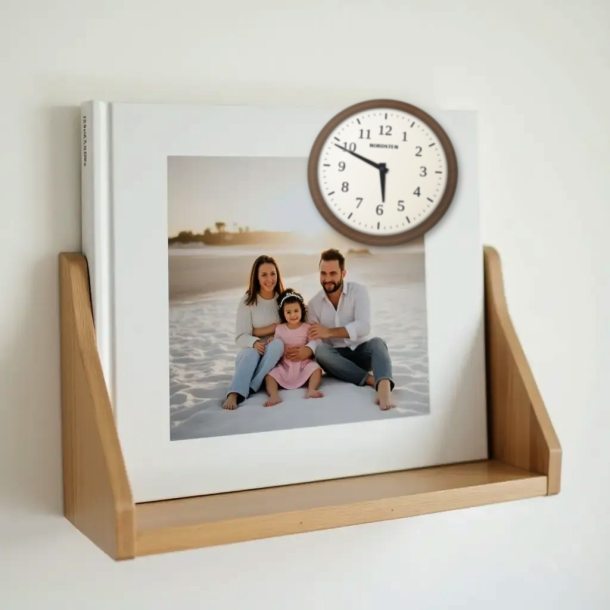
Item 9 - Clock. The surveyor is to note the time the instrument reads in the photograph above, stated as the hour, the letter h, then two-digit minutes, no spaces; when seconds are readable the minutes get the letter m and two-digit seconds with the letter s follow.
5h49
